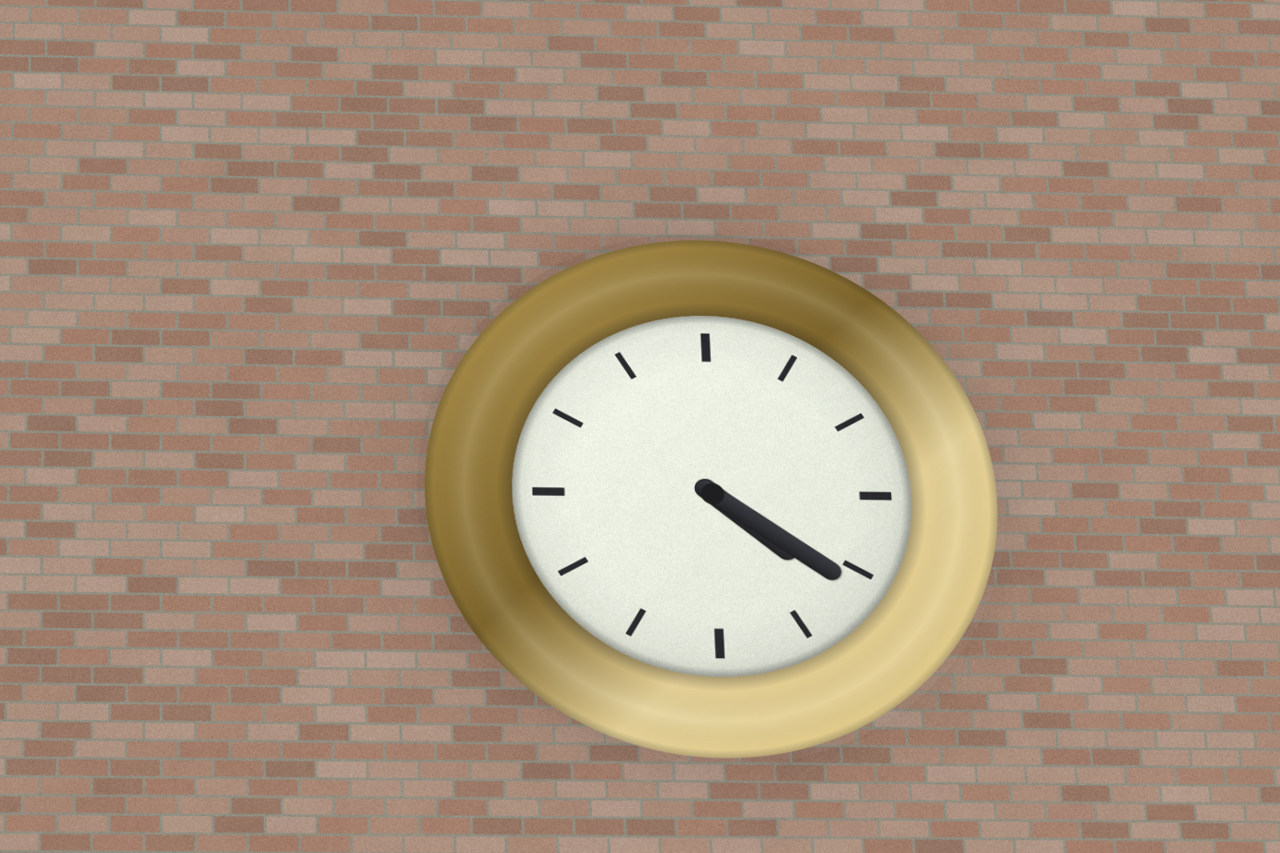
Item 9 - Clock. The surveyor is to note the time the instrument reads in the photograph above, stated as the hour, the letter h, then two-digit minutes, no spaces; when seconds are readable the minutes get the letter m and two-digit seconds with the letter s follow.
4h21
